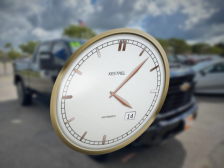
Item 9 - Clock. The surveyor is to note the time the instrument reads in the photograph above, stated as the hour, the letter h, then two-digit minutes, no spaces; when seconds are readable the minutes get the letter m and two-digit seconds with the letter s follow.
4h07
